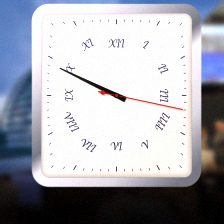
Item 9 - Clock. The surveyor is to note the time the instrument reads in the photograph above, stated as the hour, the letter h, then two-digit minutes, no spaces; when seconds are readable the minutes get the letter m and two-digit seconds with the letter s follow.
9h49m17s
